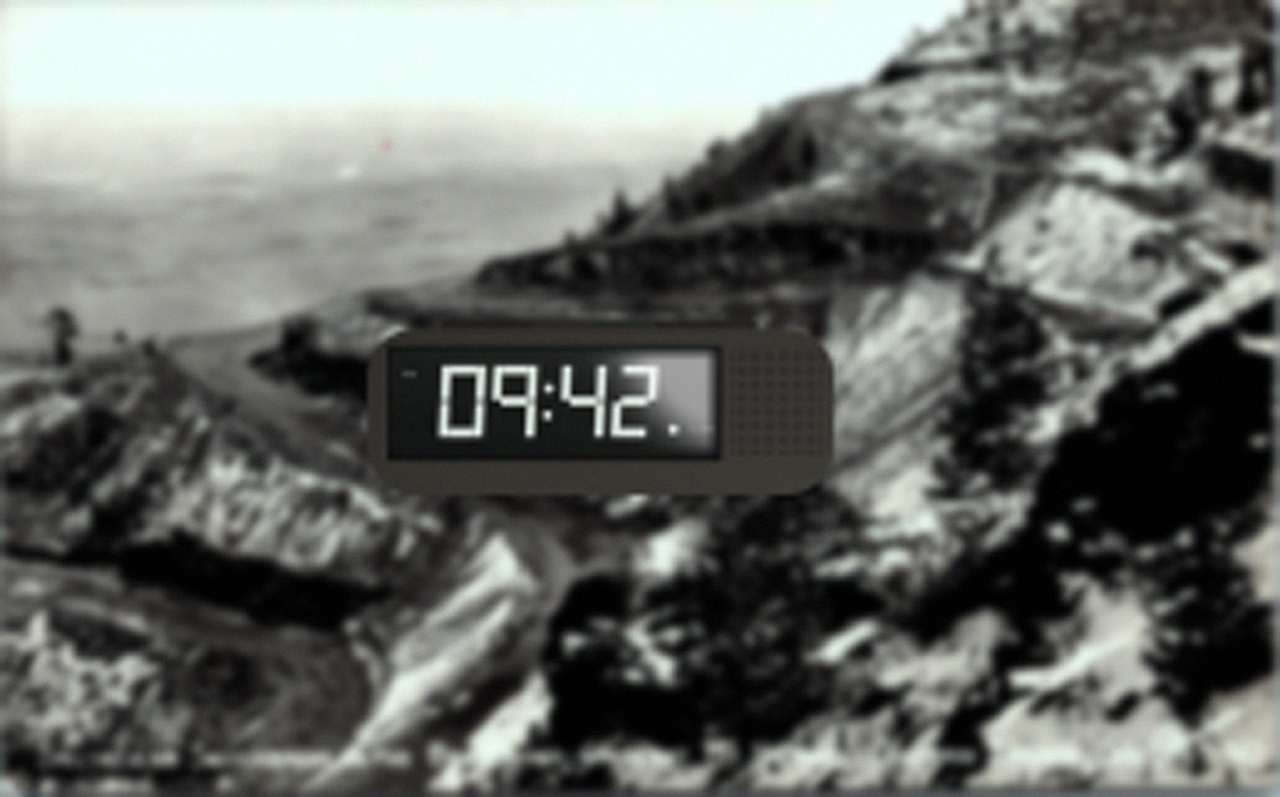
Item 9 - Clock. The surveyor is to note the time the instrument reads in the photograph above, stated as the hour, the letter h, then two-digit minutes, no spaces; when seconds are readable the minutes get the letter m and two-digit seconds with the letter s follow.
9h42
